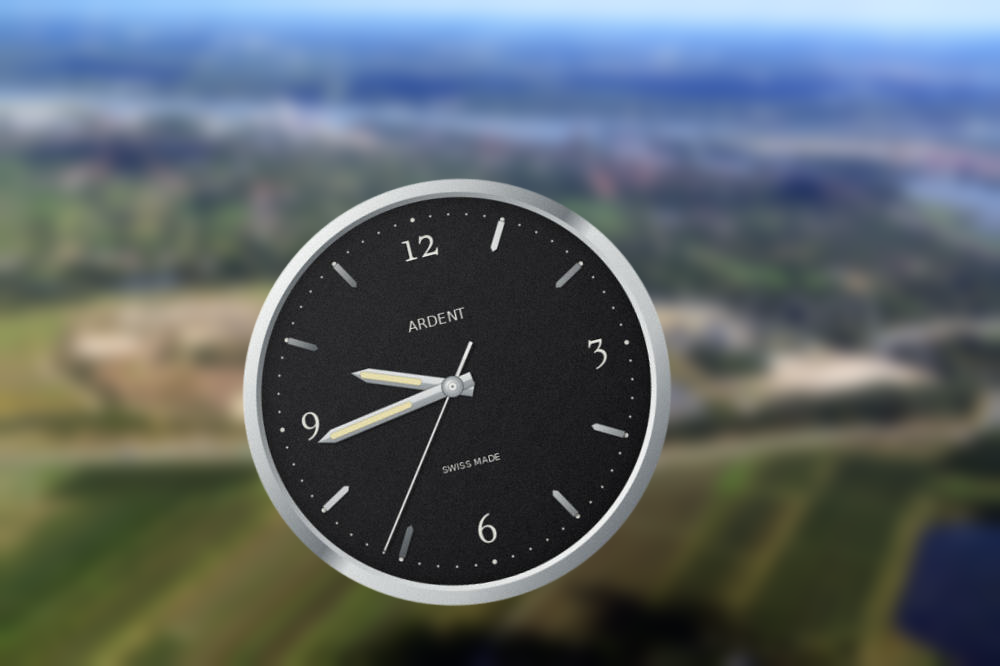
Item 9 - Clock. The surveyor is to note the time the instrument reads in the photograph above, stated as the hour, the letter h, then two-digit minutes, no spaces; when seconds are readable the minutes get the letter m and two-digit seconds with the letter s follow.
9h43m36s
